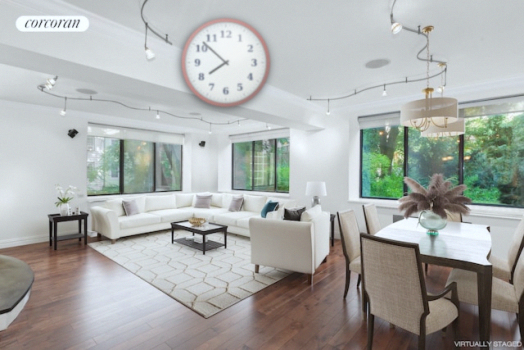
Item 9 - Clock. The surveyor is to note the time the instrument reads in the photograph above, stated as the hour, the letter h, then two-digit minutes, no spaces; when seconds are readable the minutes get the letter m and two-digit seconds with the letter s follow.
7h52
